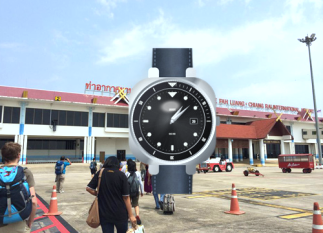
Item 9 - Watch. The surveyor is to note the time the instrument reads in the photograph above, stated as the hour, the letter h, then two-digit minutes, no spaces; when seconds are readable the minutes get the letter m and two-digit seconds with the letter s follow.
1h08
